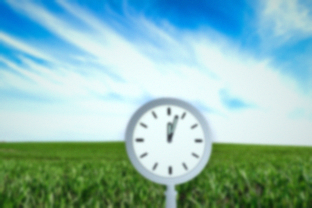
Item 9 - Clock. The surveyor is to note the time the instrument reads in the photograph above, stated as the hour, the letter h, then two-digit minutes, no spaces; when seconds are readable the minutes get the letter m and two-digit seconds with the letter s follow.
12h03
